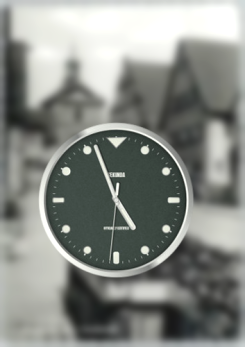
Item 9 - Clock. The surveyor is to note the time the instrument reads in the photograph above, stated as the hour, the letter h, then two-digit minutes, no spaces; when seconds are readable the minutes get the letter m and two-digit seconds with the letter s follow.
4h56m31s
